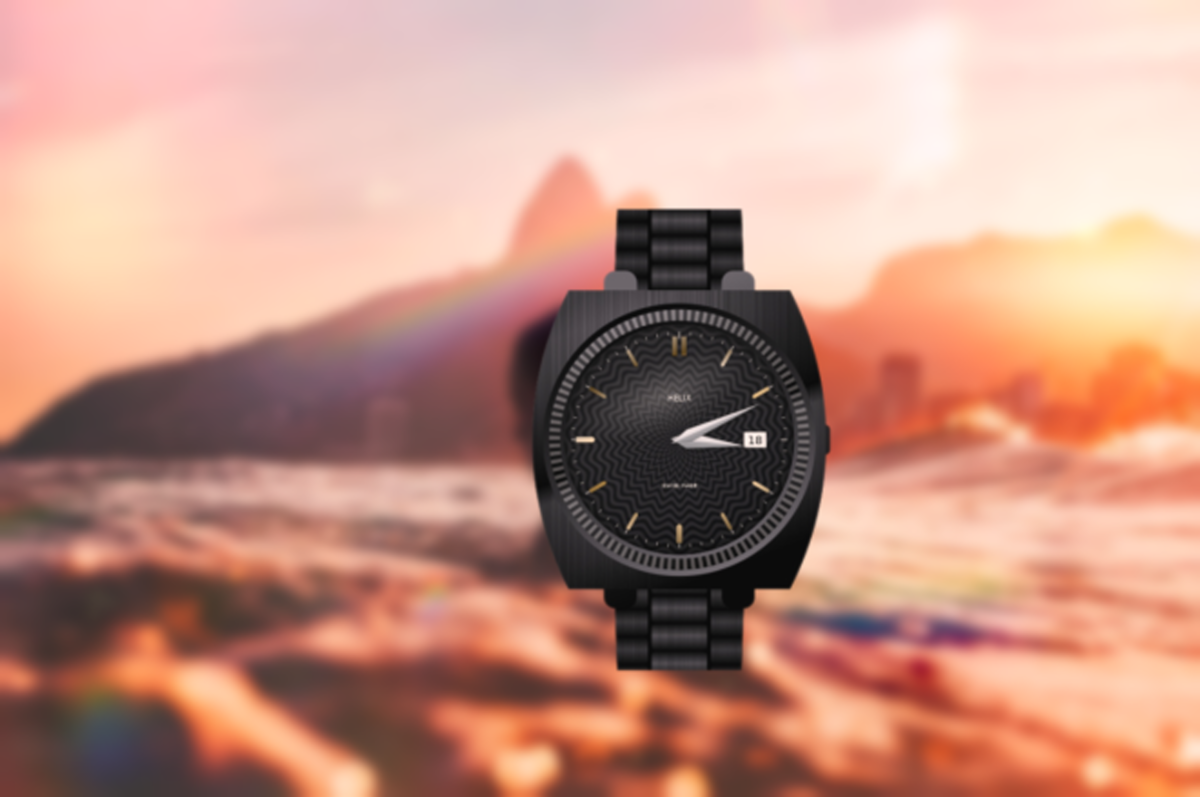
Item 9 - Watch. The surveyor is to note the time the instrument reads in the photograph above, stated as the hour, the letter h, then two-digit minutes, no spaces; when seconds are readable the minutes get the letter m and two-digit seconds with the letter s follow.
3h11
